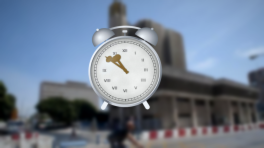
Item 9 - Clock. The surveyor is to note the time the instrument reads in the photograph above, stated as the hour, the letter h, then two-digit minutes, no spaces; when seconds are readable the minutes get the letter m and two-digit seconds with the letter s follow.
10h51
